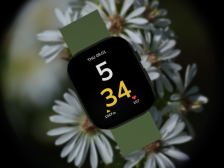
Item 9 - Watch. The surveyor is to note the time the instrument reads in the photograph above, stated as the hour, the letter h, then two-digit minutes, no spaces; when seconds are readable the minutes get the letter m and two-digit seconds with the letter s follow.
5h34
